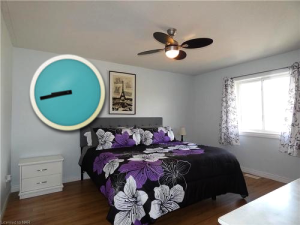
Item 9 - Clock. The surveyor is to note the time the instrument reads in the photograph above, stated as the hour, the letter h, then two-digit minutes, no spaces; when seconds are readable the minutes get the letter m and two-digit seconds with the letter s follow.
8h43
